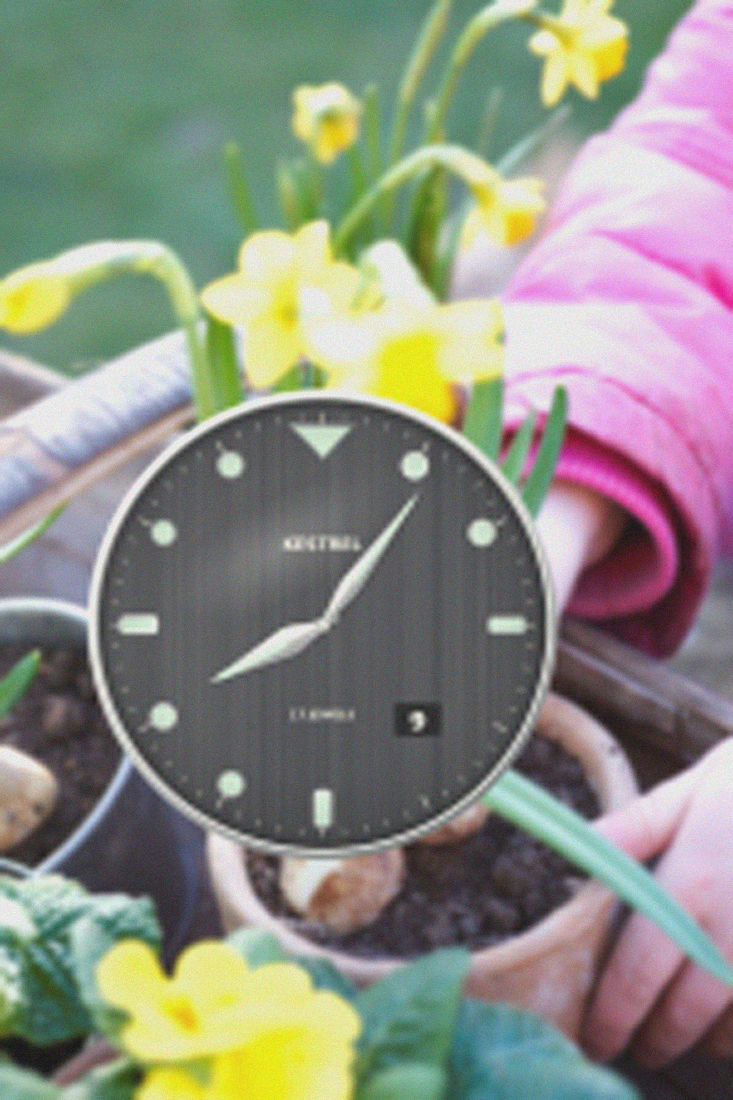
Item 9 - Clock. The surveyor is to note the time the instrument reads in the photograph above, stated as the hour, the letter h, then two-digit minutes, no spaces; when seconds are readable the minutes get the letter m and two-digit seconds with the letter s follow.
8h06
